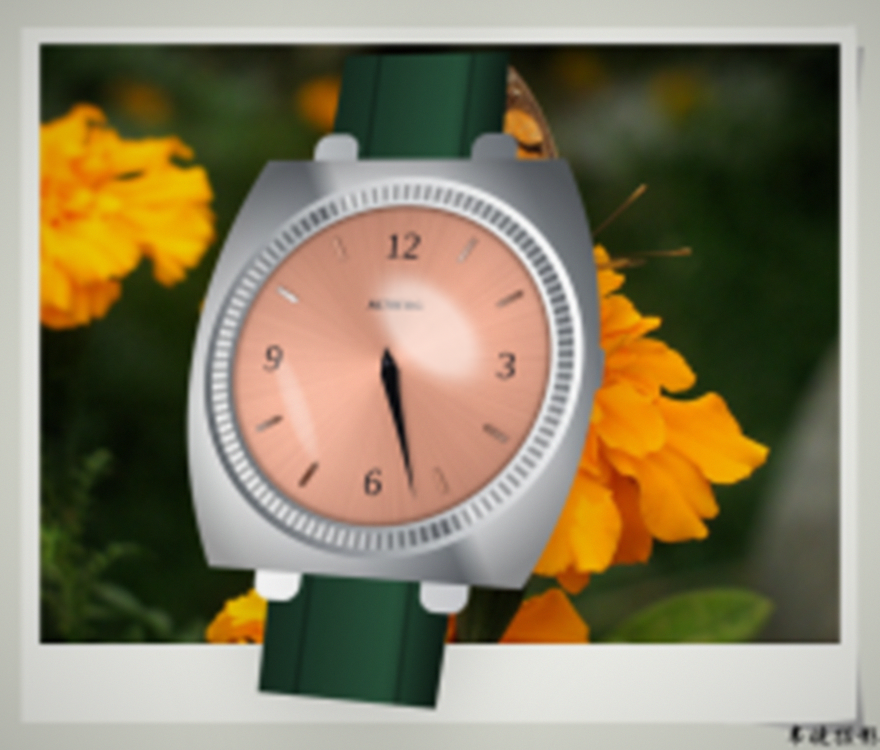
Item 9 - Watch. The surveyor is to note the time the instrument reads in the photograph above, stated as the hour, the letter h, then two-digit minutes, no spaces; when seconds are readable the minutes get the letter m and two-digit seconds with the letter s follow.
5h27
